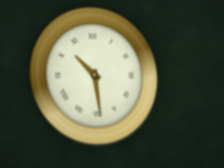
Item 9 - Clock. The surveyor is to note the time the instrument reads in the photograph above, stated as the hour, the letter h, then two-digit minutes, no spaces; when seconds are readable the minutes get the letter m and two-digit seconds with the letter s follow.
10h29
